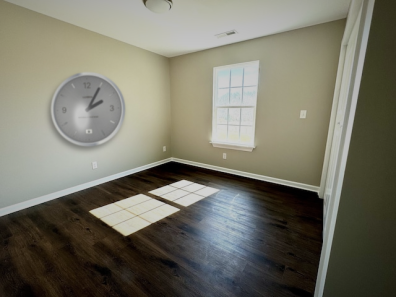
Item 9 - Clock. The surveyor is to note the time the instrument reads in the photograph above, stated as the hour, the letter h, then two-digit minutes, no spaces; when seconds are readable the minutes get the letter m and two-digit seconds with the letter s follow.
2h05
